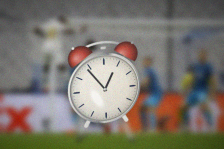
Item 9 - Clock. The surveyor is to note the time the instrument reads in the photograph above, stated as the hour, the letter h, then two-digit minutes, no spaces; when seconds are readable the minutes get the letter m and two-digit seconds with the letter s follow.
12h54
